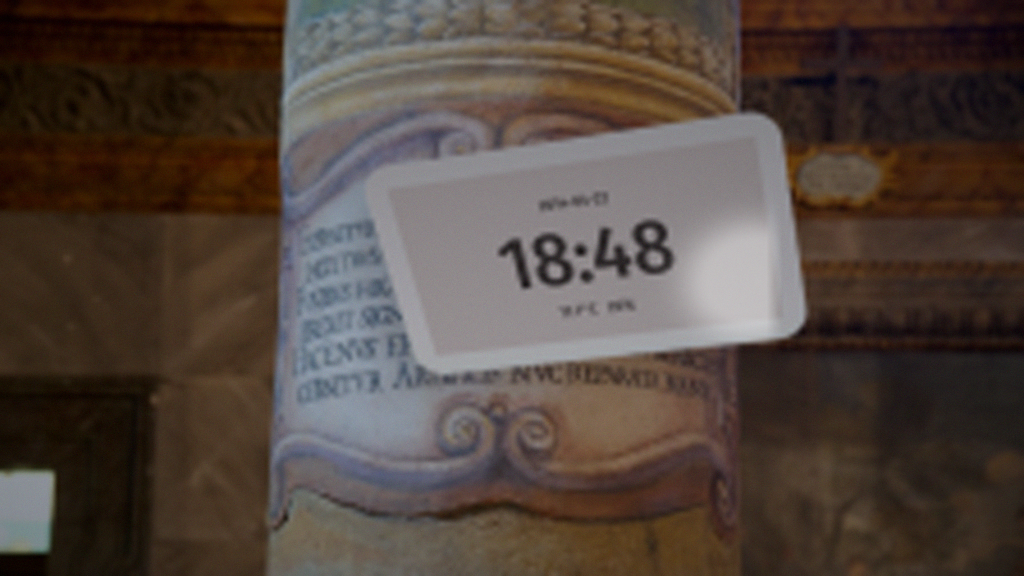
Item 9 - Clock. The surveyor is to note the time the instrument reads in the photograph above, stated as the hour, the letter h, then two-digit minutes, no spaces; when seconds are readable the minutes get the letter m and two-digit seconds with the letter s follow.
18h48
